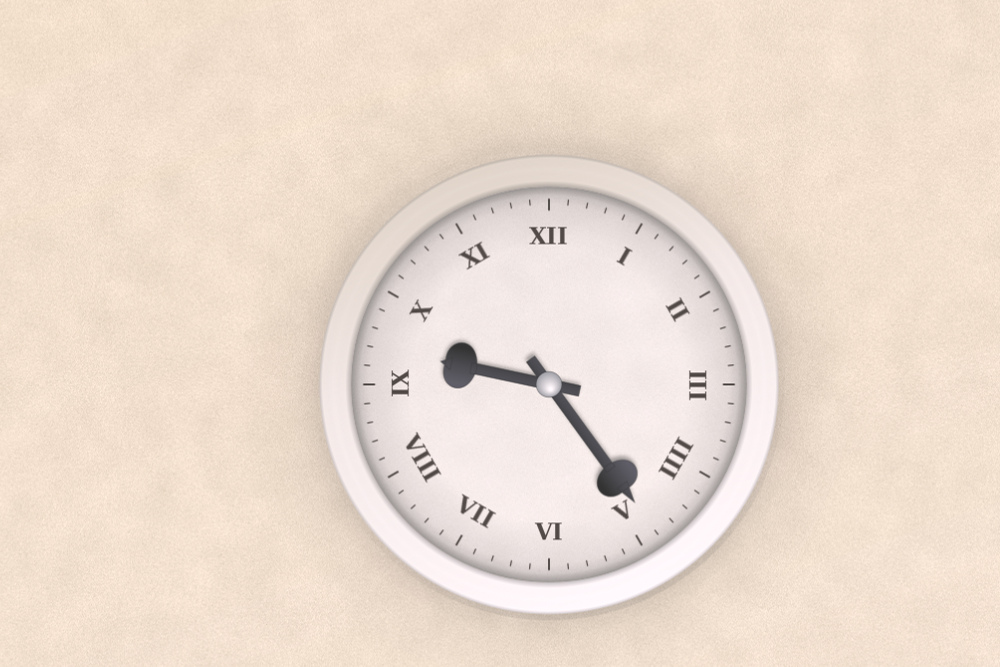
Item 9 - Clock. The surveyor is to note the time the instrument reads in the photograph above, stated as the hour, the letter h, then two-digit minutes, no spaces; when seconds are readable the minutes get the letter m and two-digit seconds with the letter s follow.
9h24
